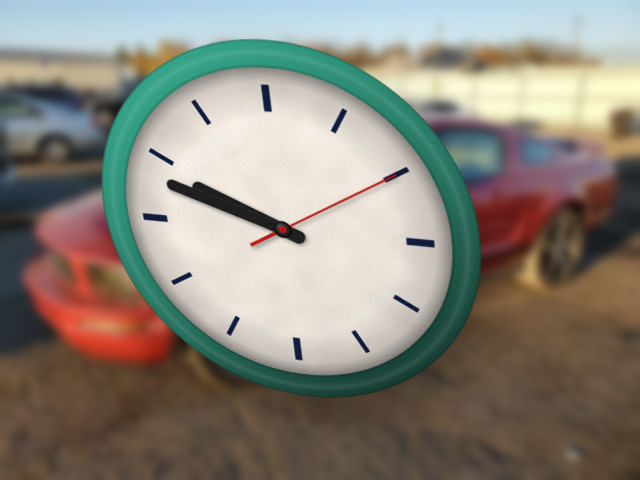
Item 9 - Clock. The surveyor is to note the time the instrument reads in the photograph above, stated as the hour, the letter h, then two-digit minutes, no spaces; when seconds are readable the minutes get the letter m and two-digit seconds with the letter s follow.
9h48m10s
